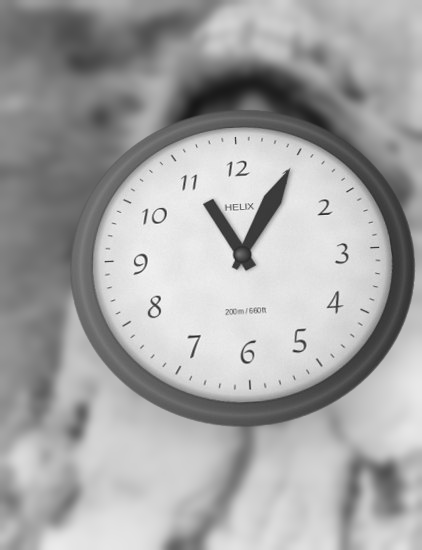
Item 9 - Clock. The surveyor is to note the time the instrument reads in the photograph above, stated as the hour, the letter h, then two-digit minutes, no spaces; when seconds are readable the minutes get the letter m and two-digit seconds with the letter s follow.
11h05
